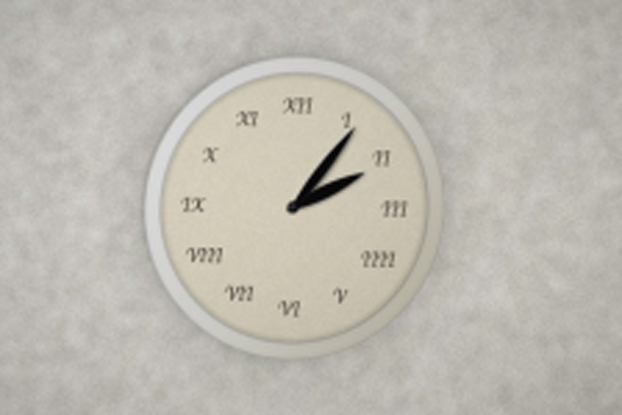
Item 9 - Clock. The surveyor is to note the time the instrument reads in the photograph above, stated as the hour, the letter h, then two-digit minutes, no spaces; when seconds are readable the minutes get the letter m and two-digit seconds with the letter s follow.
2h06
